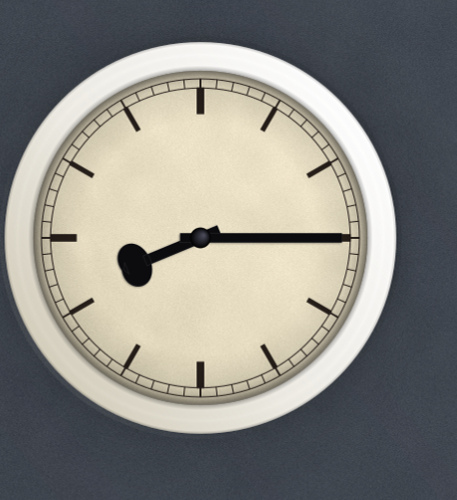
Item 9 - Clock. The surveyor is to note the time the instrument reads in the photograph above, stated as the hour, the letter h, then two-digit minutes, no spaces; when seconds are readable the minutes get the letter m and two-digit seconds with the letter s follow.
8h15
